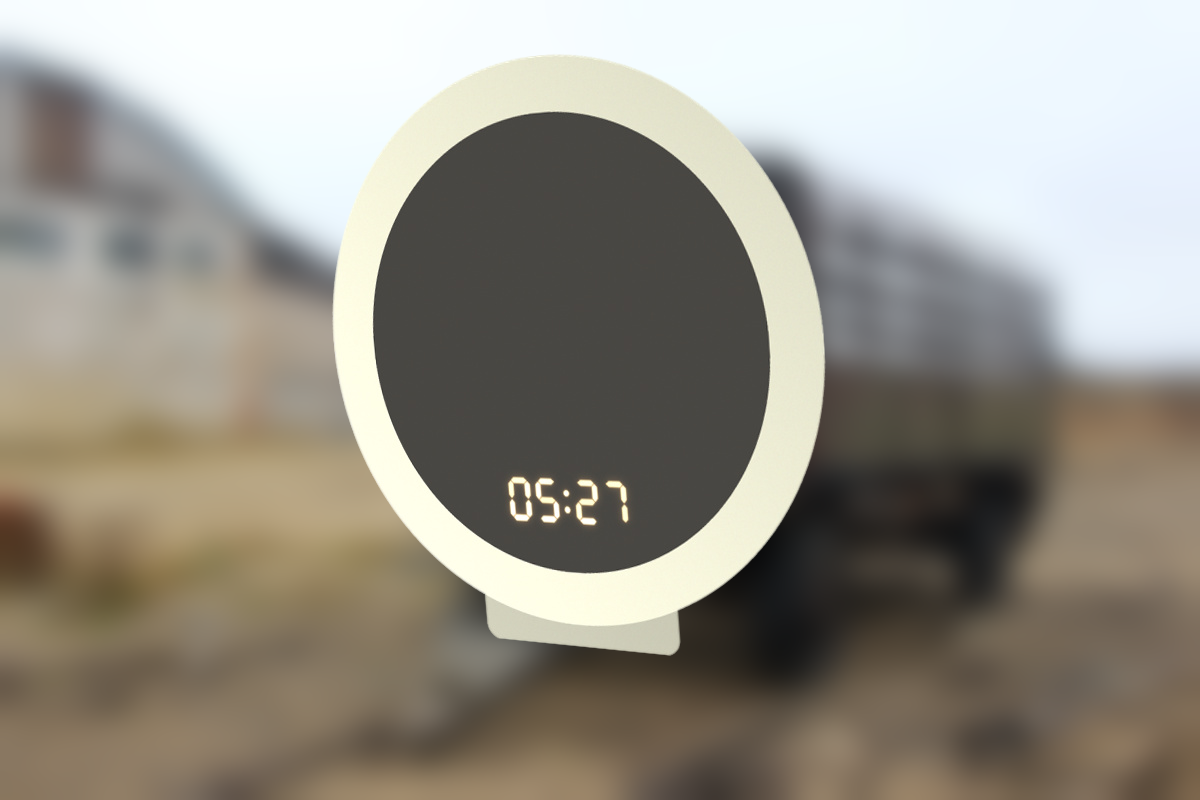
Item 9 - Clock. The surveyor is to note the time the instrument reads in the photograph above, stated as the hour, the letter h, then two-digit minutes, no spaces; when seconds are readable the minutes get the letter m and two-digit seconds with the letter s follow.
5h27
